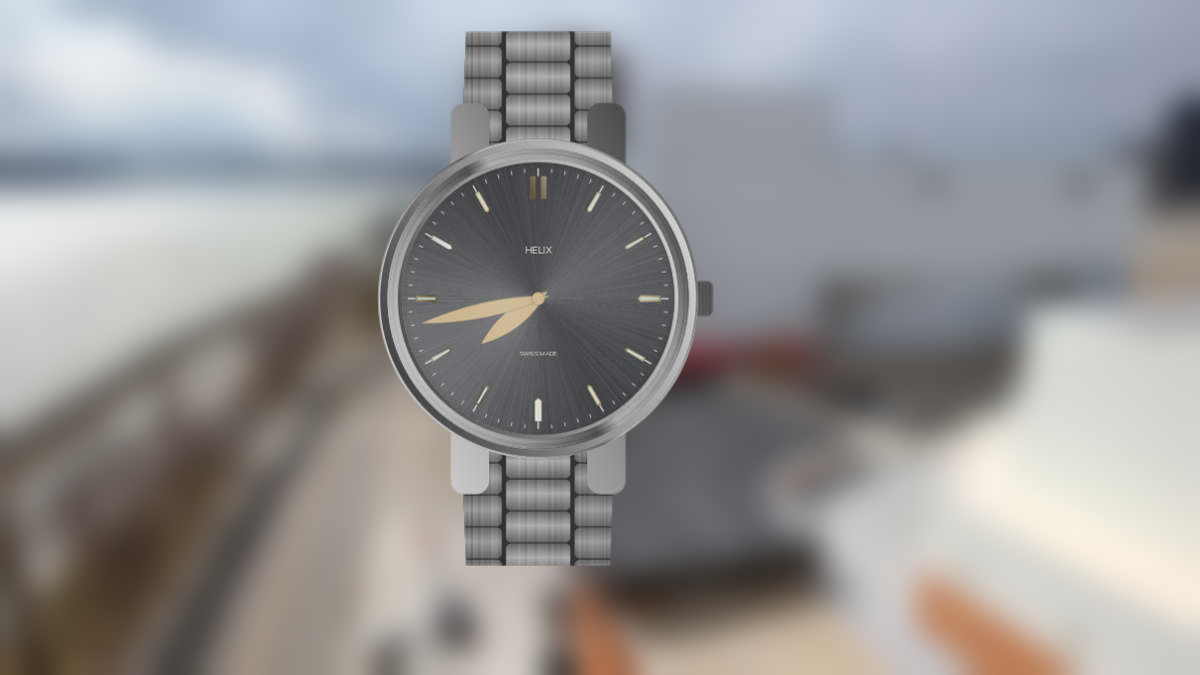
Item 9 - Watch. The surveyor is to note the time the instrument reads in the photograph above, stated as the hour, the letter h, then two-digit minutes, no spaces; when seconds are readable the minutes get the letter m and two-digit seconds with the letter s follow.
7h43
